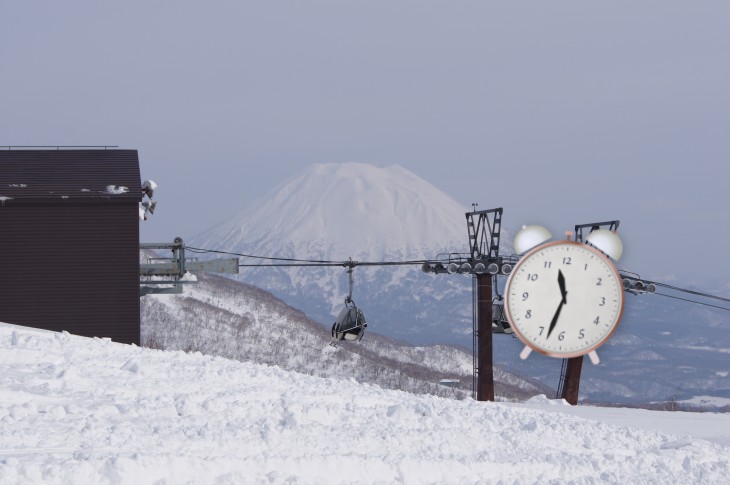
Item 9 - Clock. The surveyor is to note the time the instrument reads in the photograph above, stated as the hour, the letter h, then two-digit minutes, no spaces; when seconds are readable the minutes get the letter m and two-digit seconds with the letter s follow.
11h33
